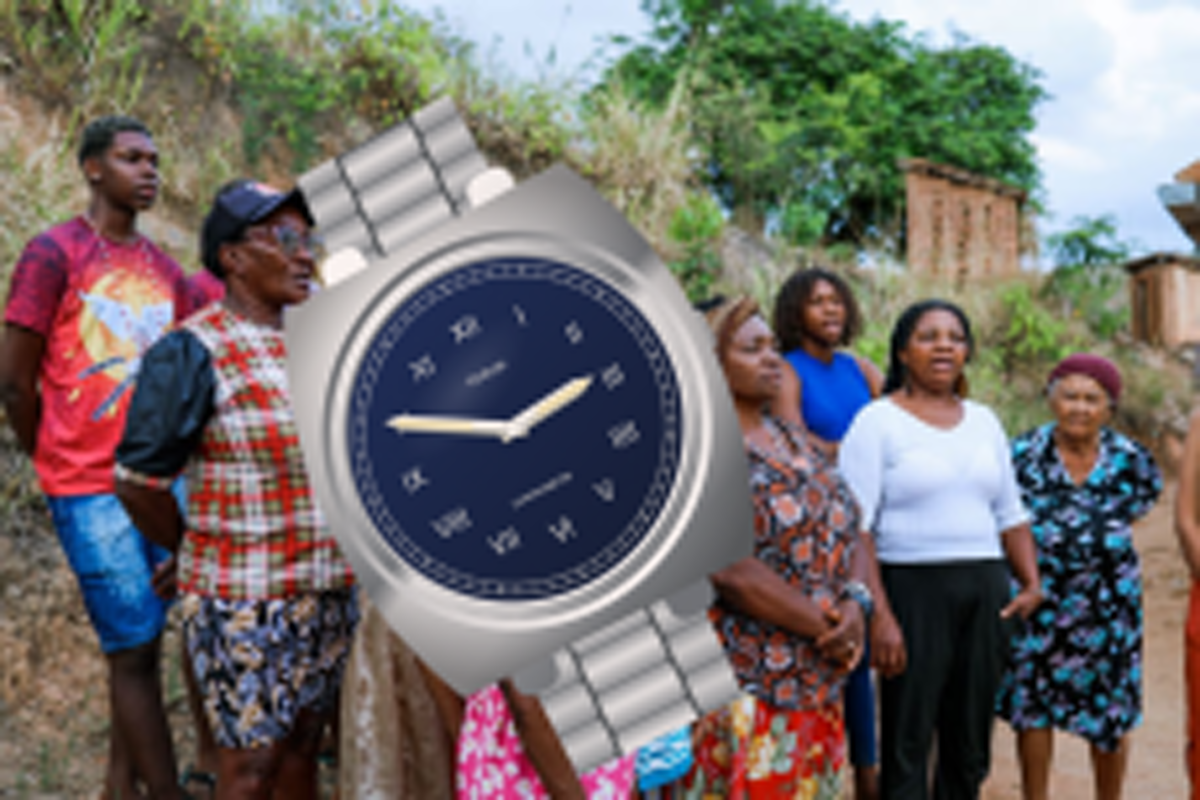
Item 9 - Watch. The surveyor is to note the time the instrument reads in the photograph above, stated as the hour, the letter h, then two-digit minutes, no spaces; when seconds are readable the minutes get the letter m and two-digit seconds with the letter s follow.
2h50
